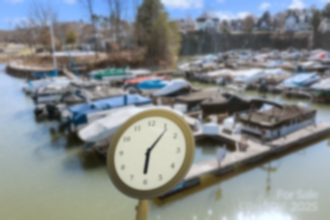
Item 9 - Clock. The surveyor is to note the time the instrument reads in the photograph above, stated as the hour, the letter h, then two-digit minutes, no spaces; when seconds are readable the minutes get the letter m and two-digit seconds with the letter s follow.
6h06
